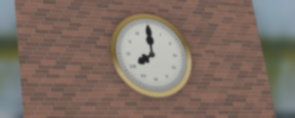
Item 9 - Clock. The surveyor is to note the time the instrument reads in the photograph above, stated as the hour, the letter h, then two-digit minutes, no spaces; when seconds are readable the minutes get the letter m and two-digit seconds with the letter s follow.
8h00
